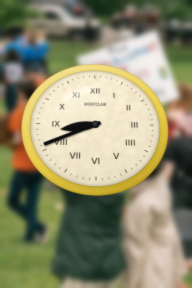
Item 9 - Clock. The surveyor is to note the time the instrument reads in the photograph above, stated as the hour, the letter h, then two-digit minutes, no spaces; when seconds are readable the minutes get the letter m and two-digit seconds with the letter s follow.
8h41
